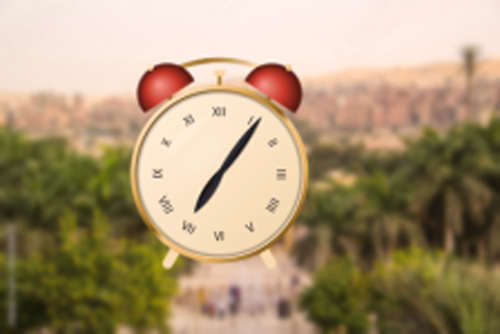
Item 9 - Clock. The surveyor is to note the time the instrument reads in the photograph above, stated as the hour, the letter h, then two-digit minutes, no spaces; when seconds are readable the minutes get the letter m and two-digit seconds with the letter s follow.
7h06
